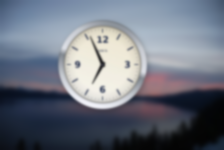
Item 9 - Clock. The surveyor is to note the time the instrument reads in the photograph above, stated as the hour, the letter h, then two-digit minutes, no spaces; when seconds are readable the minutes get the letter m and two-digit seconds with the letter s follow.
6h56
